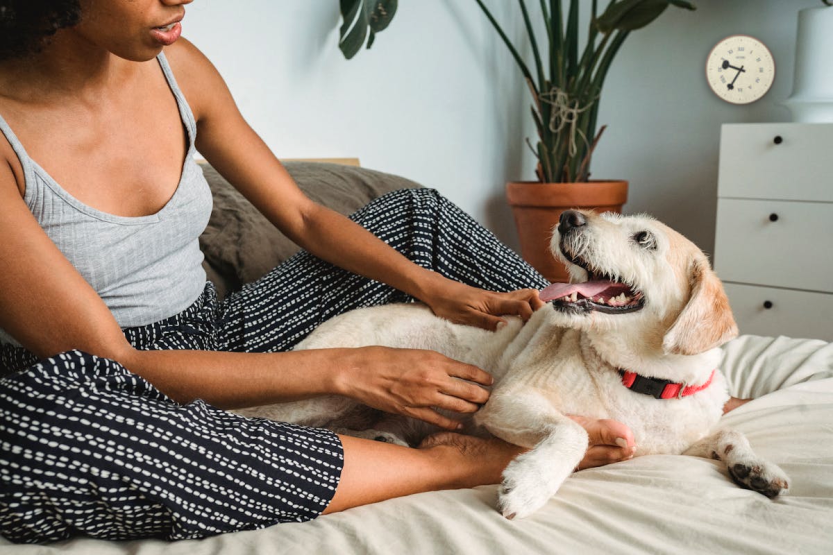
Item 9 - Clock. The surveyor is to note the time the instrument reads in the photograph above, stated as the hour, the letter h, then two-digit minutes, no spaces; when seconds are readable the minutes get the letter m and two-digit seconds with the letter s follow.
9h35
